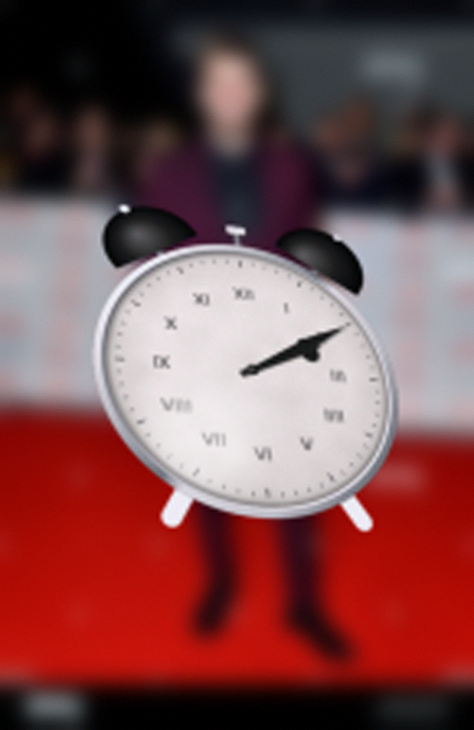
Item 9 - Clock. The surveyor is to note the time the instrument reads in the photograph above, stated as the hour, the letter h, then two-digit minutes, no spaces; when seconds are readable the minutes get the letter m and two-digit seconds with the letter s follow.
2h10
